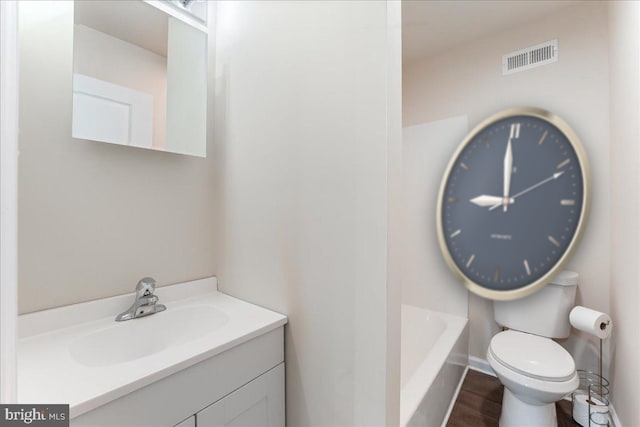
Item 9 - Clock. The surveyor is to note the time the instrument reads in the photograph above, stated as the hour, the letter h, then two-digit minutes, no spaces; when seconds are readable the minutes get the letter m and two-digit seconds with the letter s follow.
8h59m11s
